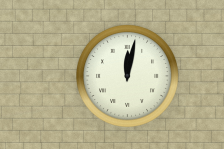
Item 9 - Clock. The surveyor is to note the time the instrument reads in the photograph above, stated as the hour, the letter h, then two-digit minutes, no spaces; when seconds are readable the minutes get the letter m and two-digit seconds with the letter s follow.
12h02
